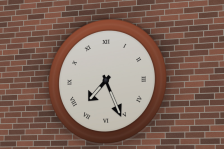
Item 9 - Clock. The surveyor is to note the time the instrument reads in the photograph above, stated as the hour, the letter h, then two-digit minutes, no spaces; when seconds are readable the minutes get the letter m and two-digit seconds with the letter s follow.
7h26
